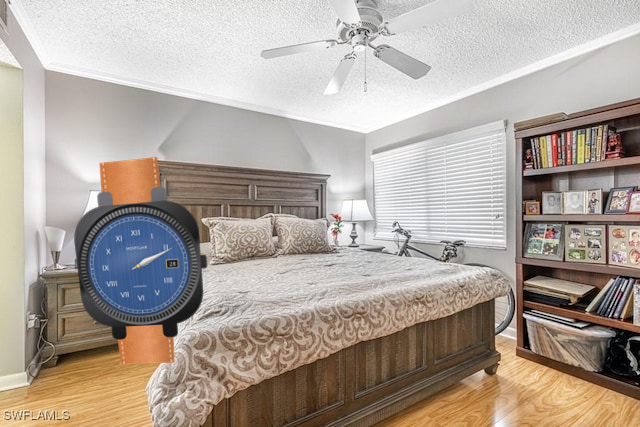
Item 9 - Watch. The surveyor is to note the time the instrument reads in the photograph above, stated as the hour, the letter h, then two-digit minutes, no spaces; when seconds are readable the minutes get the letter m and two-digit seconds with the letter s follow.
2h11
